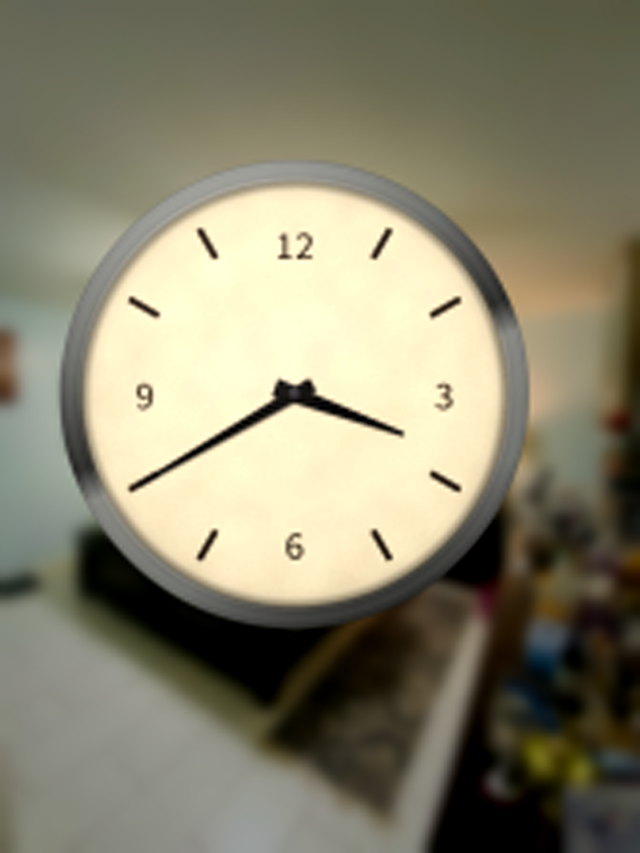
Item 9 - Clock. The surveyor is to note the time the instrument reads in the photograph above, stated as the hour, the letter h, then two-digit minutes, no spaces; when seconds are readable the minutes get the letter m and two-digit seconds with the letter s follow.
3h40
